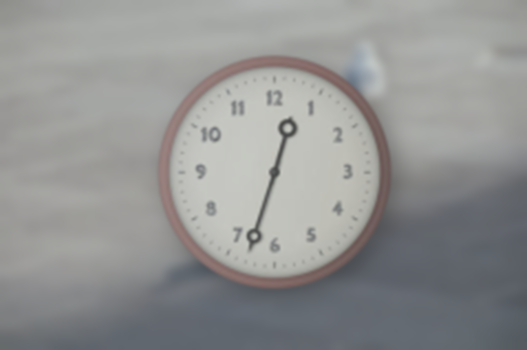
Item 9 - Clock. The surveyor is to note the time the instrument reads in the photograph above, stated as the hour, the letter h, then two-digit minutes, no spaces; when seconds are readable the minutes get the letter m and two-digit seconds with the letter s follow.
12h33
